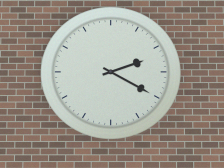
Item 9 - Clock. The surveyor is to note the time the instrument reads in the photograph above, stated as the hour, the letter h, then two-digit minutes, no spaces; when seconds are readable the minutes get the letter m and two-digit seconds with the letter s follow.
2h20
